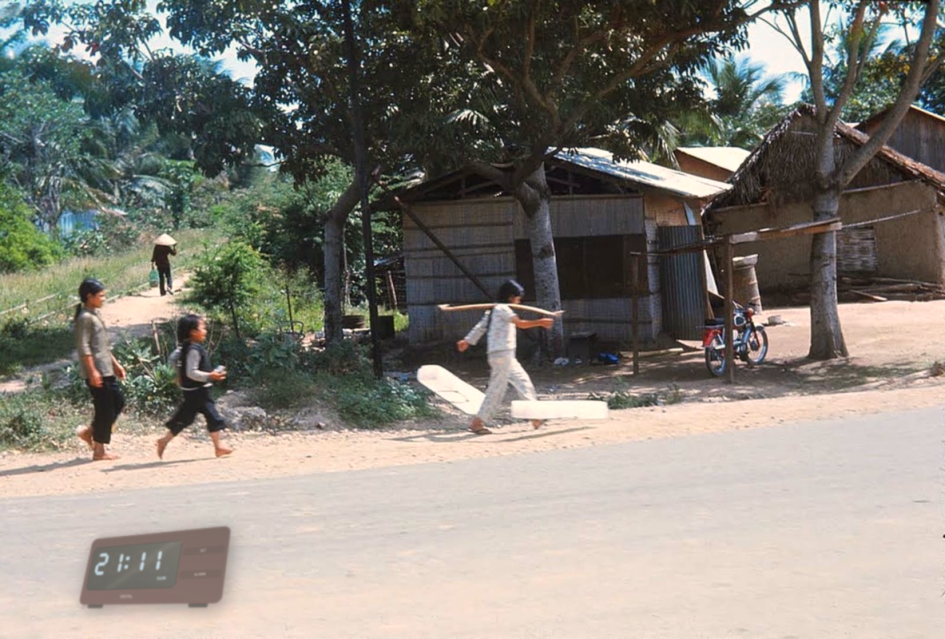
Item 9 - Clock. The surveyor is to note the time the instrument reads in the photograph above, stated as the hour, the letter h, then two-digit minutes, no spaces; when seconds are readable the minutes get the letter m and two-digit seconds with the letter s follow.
21h11
